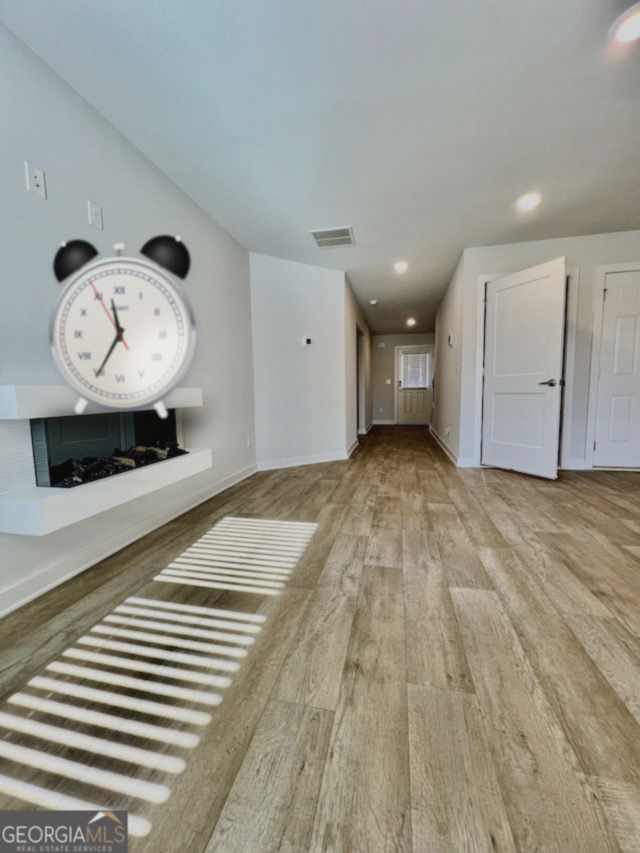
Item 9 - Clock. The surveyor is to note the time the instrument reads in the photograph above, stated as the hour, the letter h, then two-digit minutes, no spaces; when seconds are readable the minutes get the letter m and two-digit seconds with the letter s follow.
11h34m55s
